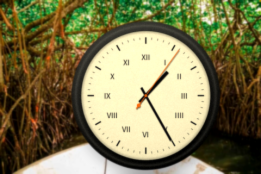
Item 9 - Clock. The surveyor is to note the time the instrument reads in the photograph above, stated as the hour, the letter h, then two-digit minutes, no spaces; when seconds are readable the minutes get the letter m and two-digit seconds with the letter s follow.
1h25m06s
